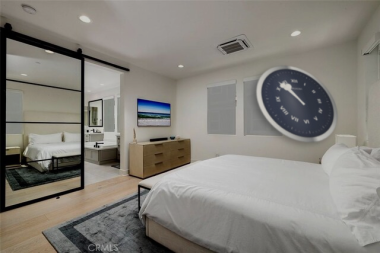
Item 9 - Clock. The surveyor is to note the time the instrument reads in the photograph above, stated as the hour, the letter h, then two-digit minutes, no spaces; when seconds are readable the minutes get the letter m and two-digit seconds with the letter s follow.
10h53
